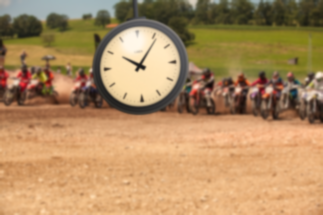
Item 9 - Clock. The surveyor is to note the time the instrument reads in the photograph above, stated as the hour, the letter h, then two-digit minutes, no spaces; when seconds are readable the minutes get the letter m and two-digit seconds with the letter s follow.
10h06
